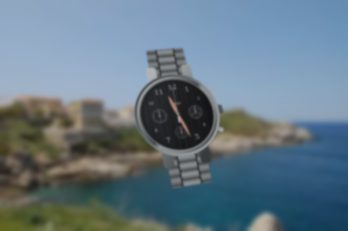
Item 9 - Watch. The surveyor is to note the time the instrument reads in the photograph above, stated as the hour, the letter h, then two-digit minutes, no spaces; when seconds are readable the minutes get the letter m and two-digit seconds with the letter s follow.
11h27
